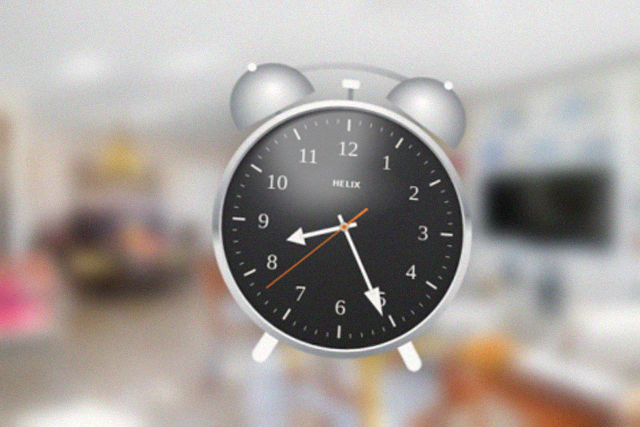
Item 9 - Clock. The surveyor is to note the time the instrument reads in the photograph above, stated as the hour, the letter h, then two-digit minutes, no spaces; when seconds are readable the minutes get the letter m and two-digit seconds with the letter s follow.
8h25m38s
